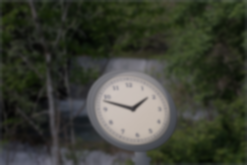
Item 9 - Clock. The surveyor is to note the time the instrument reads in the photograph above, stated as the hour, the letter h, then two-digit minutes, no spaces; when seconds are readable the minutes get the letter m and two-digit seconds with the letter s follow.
1h48
